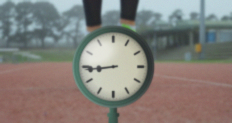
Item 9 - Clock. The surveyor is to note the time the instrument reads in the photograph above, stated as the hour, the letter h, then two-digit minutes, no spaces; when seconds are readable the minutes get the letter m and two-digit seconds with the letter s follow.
8h44
